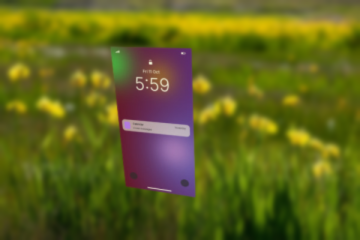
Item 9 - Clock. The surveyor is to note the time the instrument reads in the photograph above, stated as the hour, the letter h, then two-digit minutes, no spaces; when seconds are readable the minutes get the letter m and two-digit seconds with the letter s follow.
5h59
